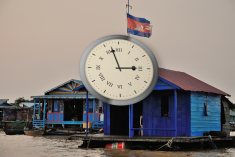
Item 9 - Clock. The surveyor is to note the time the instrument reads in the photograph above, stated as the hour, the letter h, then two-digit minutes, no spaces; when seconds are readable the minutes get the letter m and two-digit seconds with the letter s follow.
2h57
